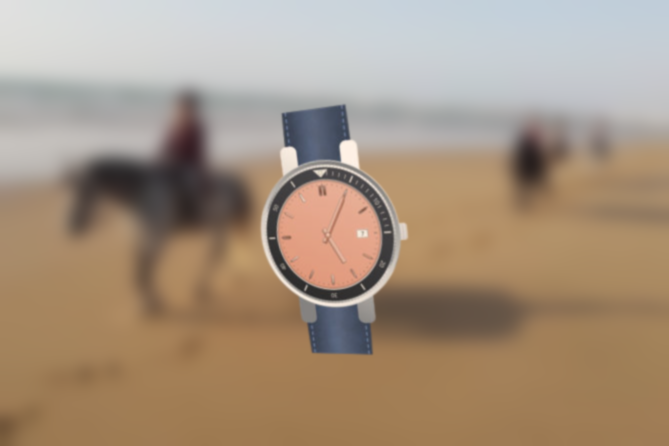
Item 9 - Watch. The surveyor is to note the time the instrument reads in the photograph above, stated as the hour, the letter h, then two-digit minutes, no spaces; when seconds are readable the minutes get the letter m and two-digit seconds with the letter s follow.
5h05
